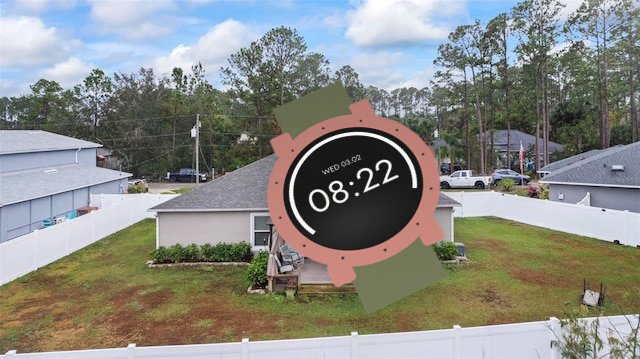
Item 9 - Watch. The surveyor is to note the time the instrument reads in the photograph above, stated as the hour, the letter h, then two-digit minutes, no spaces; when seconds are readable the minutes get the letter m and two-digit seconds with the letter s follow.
8h22
